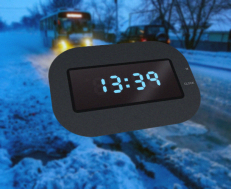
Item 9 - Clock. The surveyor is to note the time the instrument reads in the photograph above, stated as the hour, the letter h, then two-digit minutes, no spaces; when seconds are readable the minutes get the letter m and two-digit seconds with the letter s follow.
13h39
